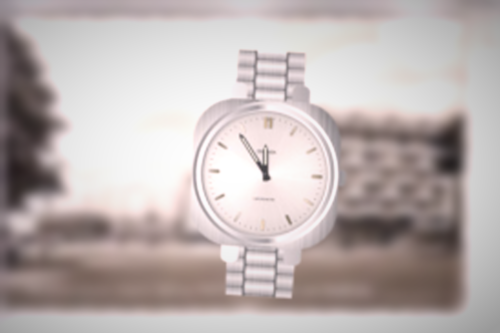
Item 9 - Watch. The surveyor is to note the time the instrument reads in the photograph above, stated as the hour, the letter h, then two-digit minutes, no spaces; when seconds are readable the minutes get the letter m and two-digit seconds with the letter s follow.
11h54
